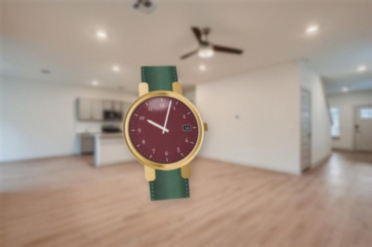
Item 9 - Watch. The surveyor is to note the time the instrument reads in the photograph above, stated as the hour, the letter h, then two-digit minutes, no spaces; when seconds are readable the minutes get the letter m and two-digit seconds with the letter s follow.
10h03
